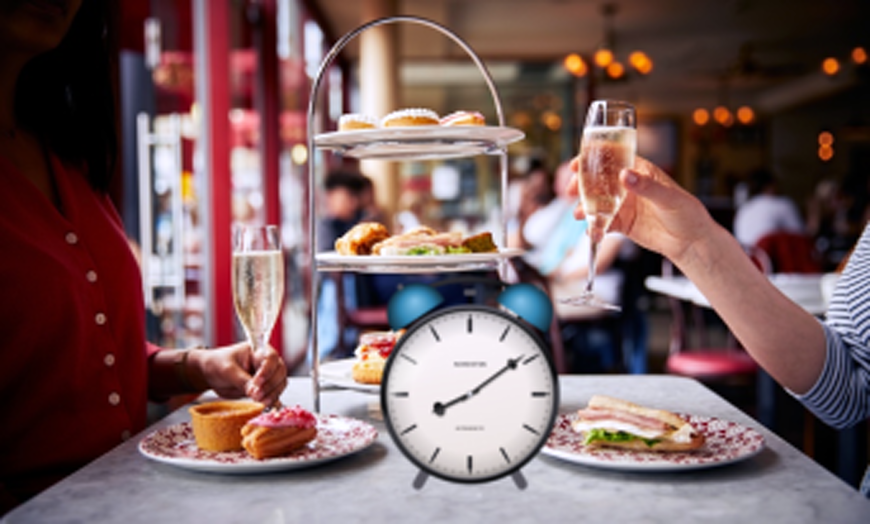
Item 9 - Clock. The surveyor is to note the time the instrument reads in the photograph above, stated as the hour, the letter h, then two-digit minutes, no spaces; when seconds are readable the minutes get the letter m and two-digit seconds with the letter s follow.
8h09
